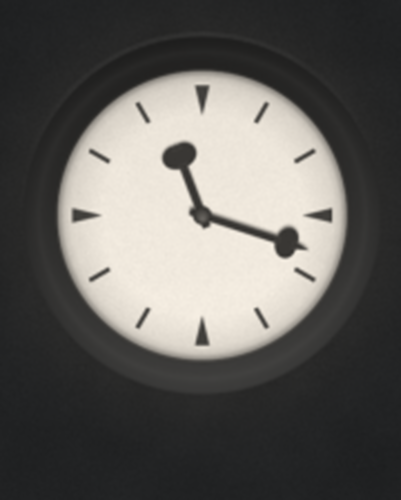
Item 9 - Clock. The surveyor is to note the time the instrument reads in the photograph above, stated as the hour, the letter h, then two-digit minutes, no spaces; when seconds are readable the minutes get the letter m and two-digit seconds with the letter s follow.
11h18
